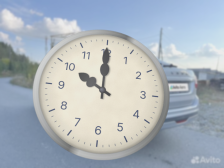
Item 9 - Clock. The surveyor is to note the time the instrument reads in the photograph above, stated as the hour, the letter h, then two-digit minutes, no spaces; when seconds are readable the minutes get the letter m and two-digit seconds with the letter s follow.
10h00
